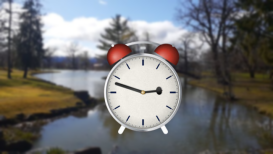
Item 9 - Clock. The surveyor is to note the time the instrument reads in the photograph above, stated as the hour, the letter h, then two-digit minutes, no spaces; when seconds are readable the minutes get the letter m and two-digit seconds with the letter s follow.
2h48
